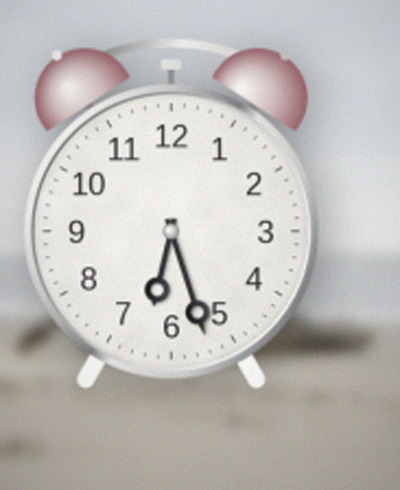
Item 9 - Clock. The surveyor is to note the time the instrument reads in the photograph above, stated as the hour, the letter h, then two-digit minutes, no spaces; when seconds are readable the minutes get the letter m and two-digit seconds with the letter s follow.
6h27
